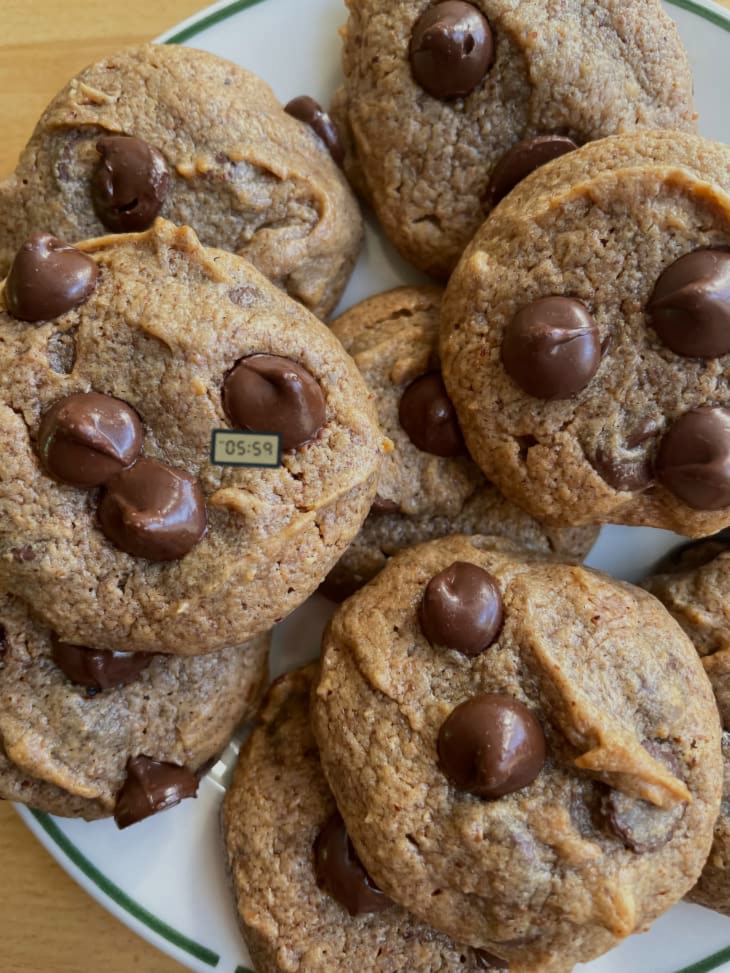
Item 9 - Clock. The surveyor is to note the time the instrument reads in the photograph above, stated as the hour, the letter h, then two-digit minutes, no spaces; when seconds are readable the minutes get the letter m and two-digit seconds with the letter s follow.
5h59
